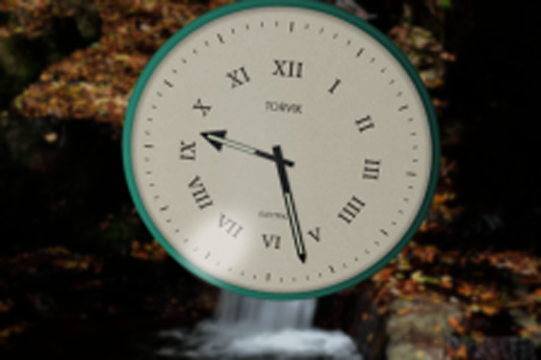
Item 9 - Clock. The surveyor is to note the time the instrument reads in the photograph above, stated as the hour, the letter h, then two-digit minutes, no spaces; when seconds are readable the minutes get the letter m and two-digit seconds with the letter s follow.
9h27
